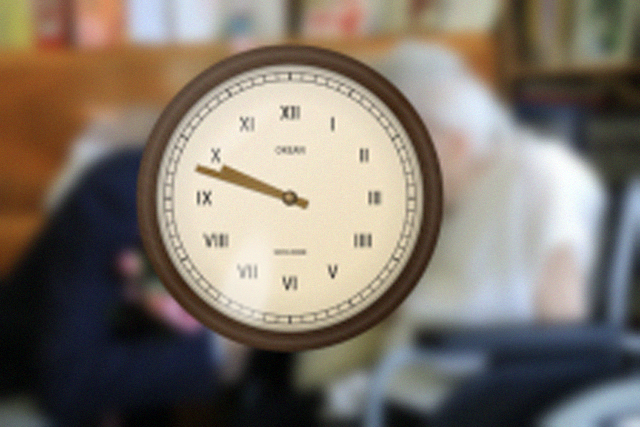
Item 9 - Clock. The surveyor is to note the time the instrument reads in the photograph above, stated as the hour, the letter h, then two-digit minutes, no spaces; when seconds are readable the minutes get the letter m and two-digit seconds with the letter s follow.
9h48
